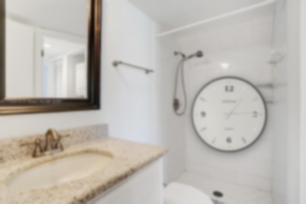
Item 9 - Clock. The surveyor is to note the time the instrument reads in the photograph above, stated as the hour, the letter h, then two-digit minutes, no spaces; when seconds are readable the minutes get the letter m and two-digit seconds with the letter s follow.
1h15
